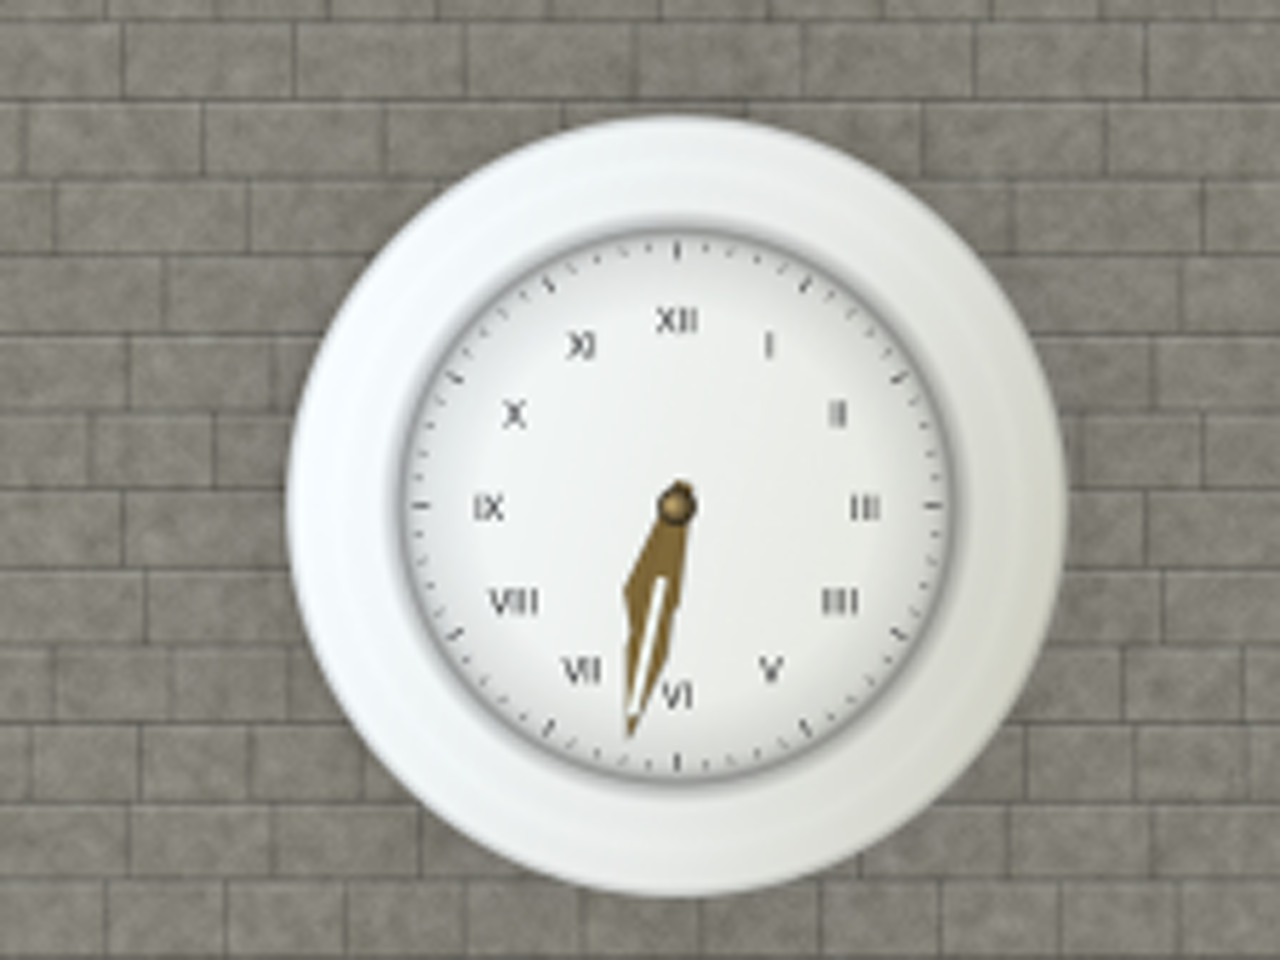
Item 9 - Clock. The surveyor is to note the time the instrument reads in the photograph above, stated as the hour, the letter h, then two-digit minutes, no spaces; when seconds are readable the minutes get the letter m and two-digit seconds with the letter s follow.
6h32
